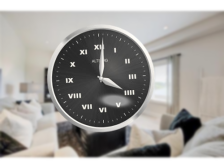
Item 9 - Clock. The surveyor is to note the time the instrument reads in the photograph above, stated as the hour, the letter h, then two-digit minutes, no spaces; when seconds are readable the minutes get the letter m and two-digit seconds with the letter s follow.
4h01
